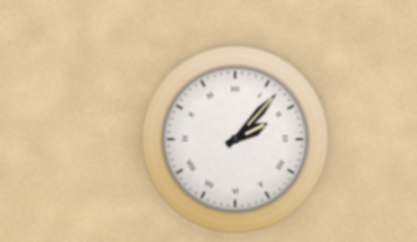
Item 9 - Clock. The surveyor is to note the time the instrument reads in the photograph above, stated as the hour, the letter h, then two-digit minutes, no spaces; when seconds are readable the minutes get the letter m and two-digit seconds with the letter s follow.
2h07
